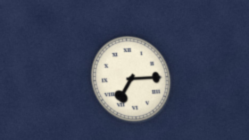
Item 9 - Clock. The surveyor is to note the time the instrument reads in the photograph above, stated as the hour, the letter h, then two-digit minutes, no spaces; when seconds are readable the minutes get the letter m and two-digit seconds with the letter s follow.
7h15
